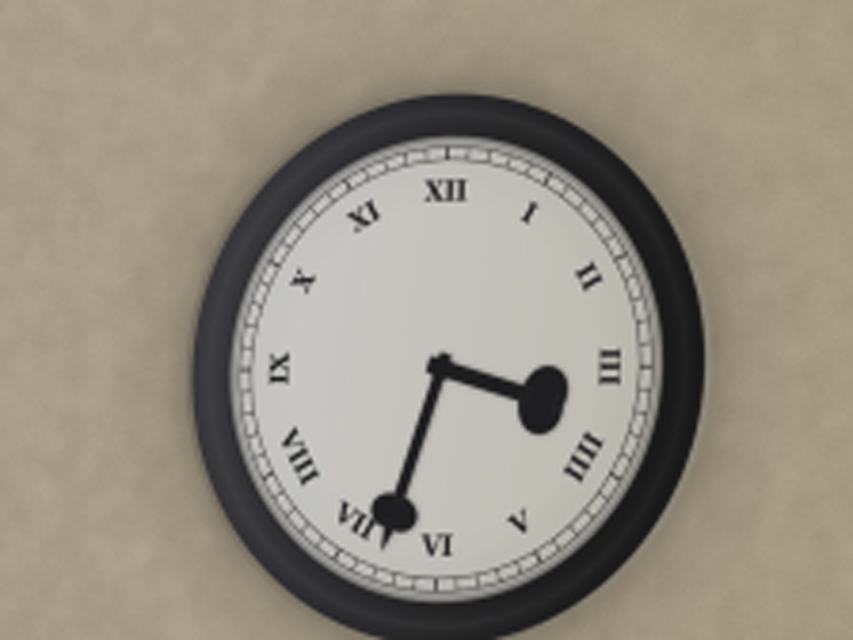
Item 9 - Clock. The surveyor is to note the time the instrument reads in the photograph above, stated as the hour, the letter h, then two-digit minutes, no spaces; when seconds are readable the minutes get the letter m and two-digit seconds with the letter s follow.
3h33
